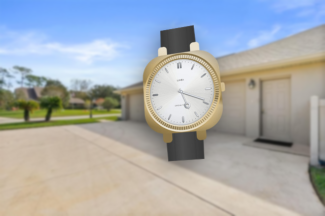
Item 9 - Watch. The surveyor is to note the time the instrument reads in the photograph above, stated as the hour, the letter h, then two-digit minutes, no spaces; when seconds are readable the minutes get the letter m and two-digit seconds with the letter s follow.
5h19
